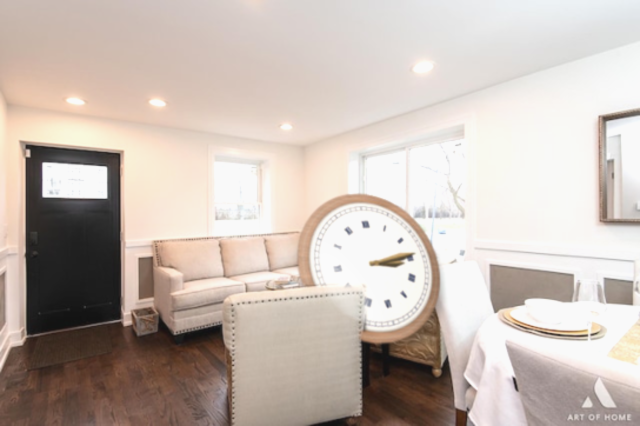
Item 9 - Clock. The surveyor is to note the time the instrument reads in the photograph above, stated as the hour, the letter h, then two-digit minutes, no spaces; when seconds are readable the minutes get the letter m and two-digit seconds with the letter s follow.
3h14
